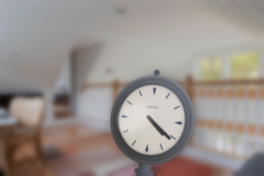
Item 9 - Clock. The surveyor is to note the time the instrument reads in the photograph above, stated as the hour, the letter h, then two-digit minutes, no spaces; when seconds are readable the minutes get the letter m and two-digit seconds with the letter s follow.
4h21
